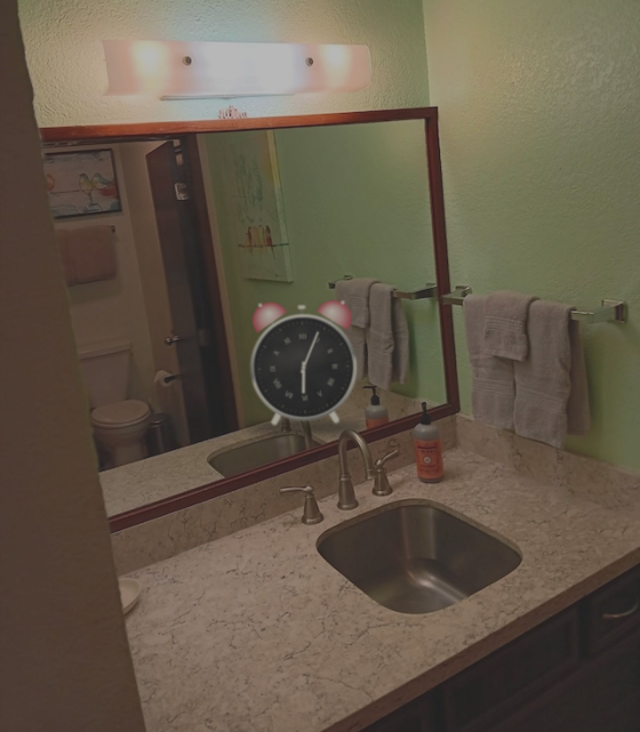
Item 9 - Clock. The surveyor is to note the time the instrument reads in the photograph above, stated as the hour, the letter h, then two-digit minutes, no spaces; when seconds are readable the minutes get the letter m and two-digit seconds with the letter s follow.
6h04
